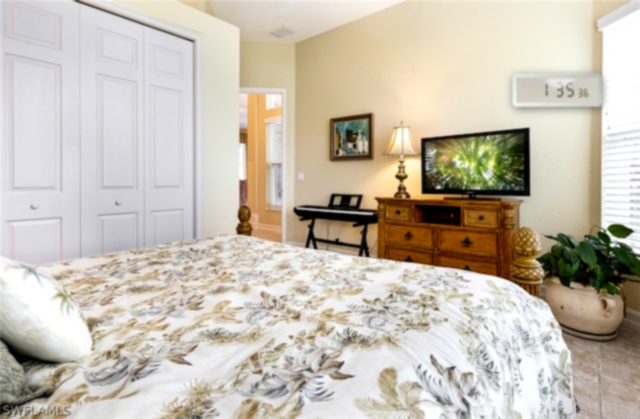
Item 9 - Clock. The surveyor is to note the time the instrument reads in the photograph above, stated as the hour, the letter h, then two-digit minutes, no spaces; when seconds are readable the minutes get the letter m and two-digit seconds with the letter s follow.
1h35
